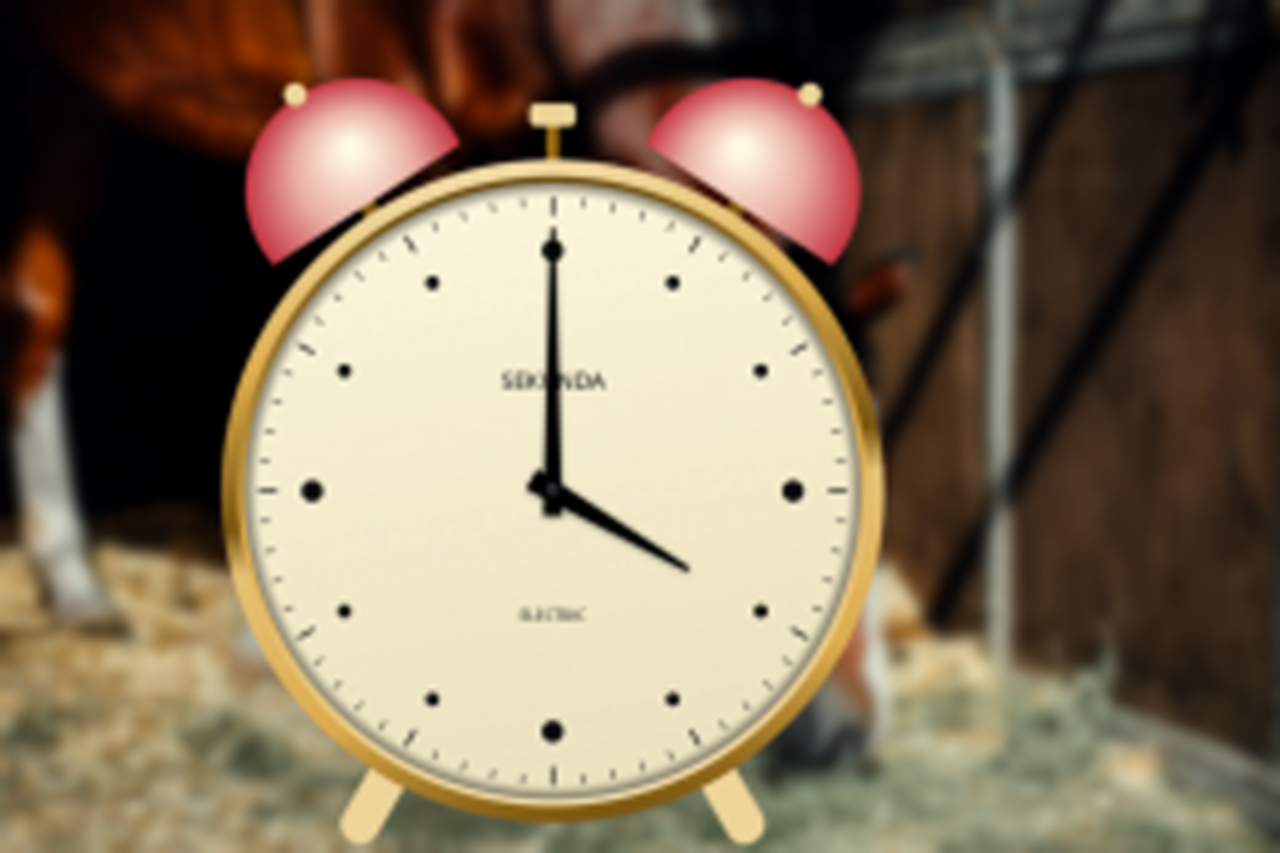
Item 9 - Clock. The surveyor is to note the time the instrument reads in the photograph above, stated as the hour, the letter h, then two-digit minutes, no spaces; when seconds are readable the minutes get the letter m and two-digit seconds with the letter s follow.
4h00
